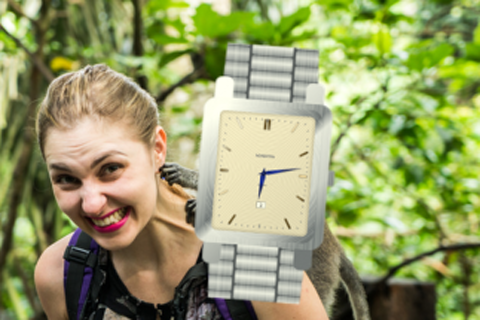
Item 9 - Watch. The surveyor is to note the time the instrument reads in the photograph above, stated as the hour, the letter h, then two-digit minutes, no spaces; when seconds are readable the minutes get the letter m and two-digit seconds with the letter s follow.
6h13
